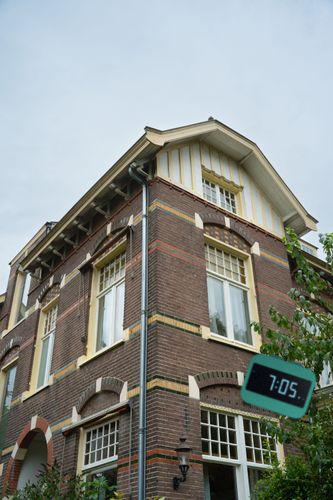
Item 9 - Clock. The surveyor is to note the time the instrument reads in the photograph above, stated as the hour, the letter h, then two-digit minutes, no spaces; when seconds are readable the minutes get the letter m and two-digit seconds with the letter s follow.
7h05
